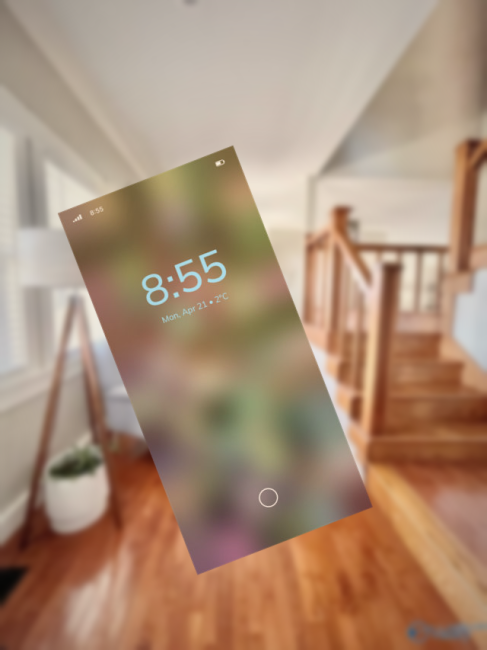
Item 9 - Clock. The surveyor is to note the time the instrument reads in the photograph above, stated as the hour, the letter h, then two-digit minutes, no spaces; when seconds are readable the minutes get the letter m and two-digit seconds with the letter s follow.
8h55
